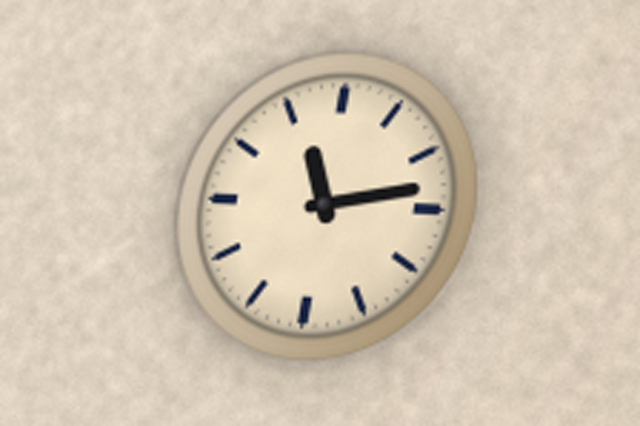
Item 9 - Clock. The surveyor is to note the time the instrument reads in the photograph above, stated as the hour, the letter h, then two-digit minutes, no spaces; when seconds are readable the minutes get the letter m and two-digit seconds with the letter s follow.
11h13
